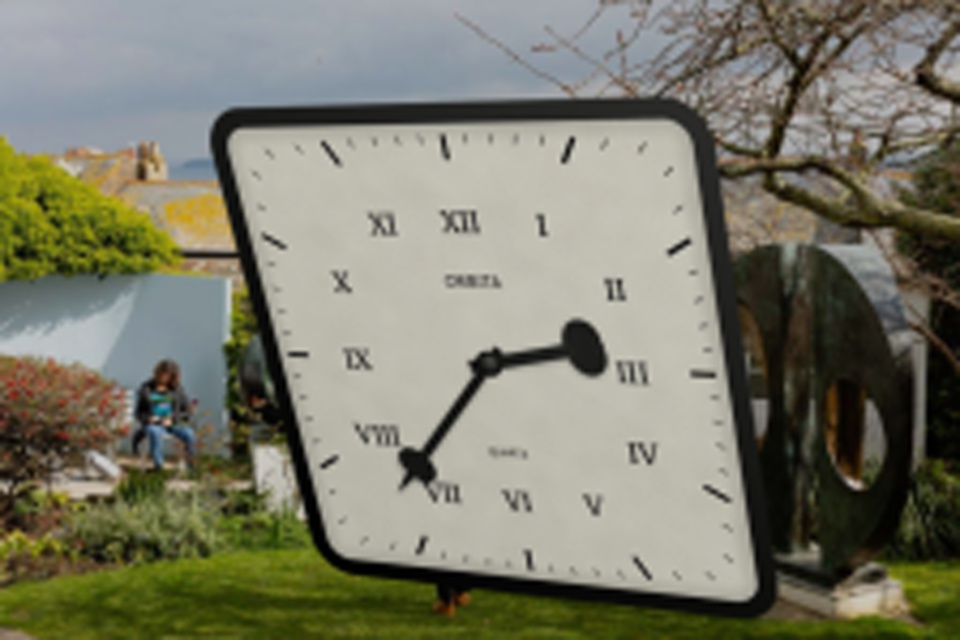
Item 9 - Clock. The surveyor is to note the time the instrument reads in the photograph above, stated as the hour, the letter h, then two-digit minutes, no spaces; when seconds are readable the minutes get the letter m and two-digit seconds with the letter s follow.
2h37
